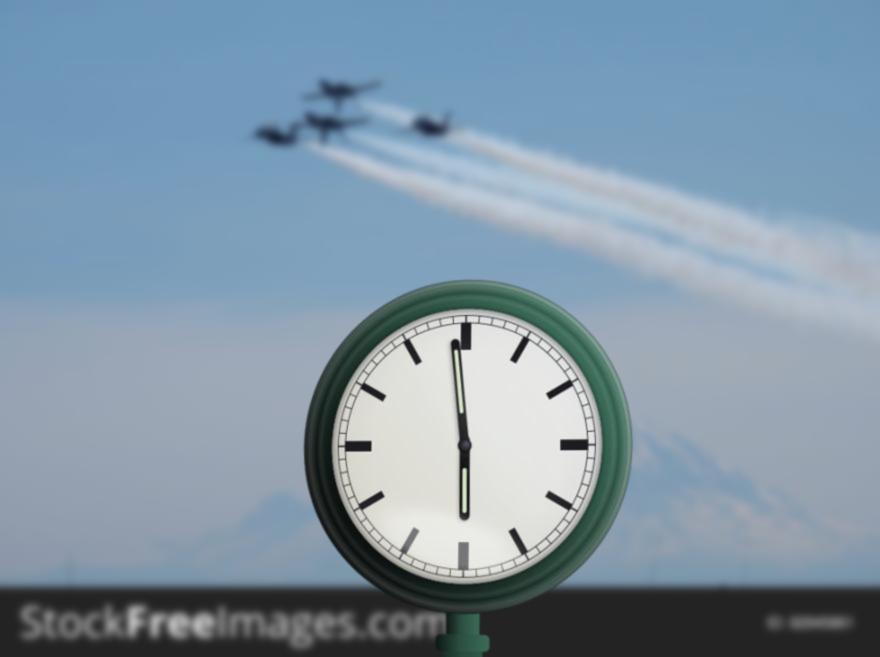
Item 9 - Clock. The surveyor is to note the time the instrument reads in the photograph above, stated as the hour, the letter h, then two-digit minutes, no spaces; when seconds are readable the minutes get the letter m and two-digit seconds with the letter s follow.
5h59
